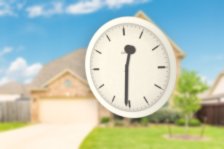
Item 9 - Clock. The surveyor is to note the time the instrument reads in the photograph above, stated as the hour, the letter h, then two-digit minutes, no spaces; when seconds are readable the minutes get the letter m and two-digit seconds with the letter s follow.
12h31
